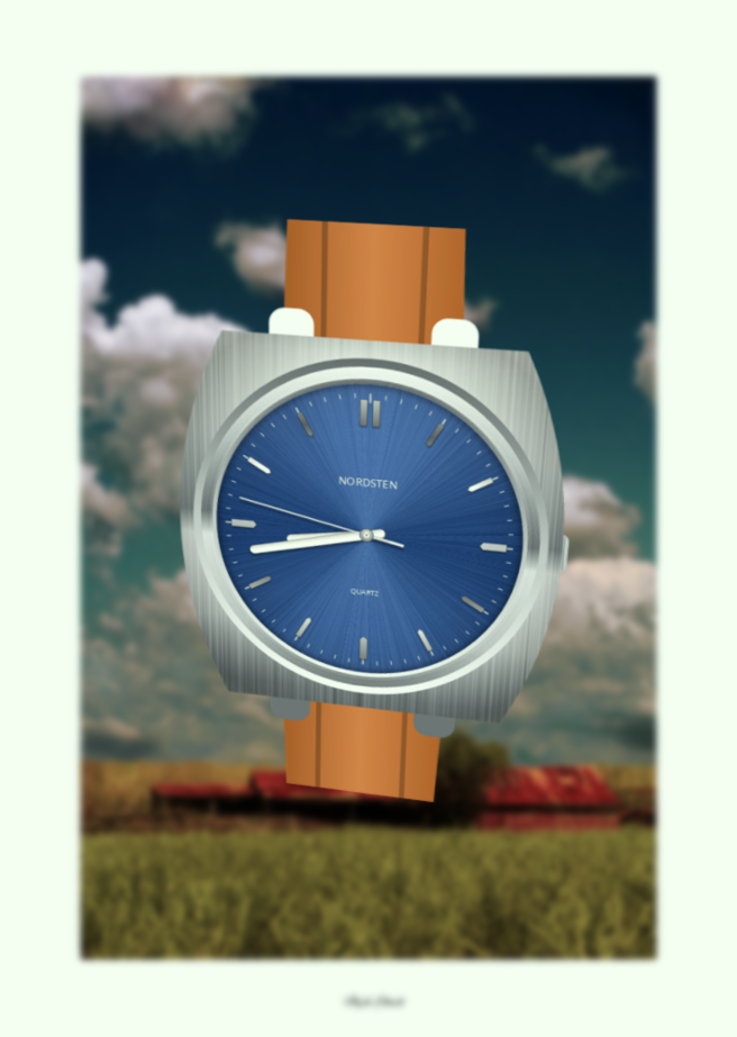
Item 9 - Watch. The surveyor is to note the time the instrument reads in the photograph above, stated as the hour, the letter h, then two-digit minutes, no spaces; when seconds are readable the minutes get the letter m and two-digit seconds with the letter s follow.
8h42m47s
